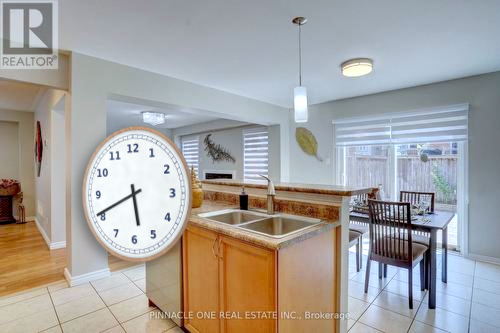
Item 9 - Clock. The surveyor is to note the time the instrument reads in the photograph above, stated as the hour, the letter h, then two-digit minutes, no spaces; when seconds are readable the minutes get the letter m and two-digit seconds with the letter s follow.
5h41
